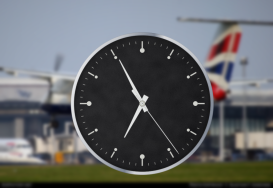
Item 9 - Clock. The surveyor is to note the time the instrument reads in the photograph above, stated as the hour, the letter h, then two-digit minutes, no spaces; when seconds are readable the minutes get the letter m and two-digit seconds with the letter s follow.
6h55m24s
